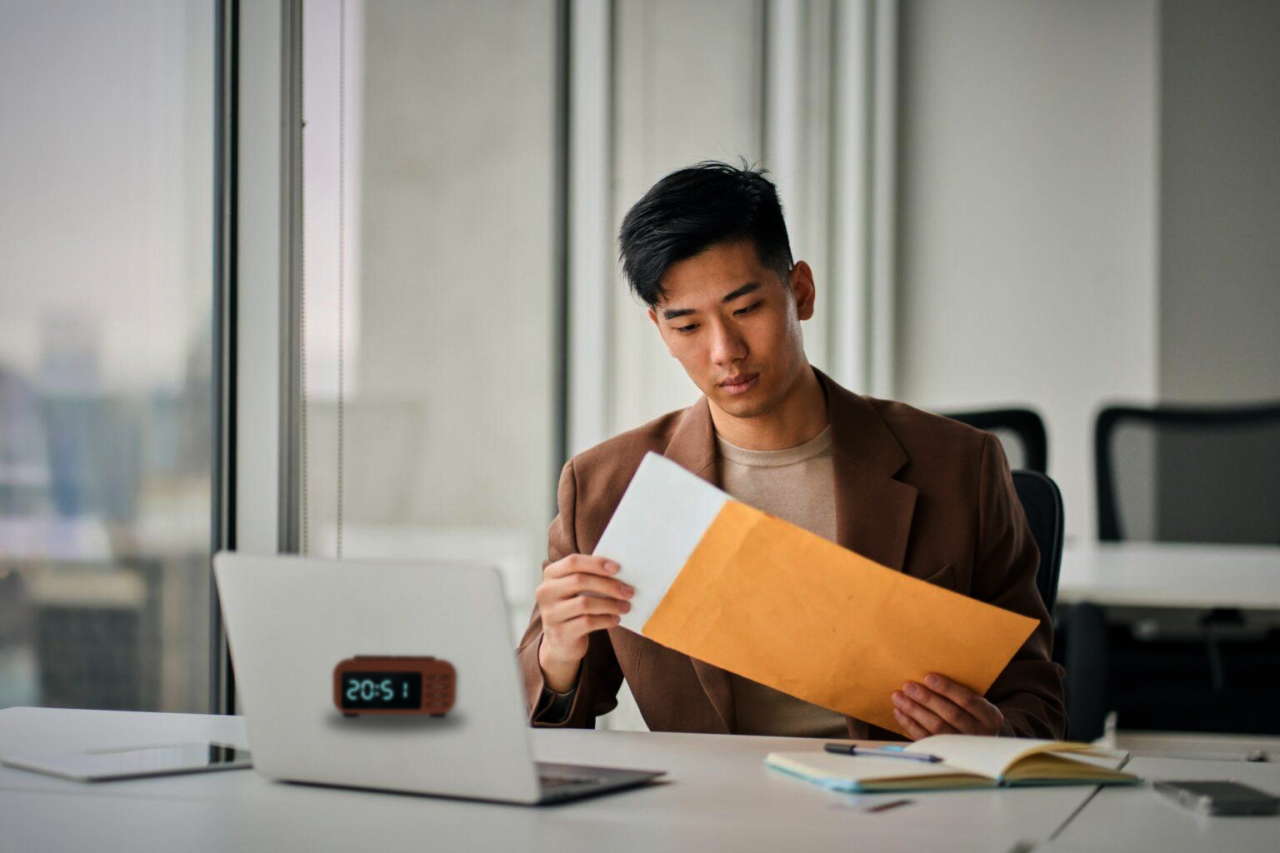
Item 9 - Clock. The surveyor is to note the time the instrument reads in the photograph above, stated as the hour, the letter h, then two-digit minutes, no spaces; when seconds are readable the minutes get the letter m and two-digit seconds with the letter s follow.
20h51
